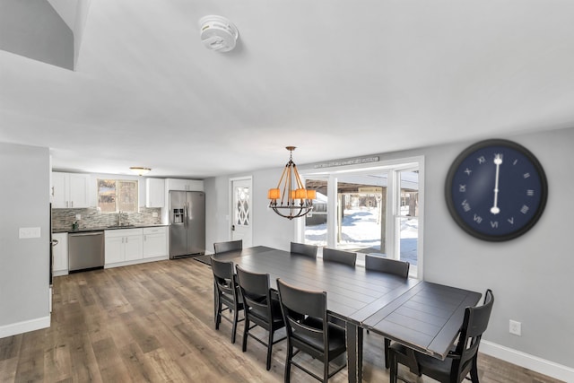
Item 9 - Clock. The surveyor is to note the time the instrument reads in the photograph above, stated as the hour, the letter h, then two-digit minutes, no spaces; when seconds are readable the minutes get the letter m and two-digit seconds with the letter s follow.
6h00
